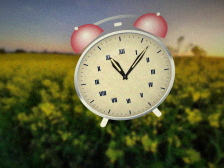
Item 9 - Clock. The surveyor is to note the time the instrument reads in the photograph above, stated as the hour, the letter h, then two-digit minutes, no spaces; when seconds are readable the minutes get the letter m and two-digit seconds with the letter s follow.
11h07
